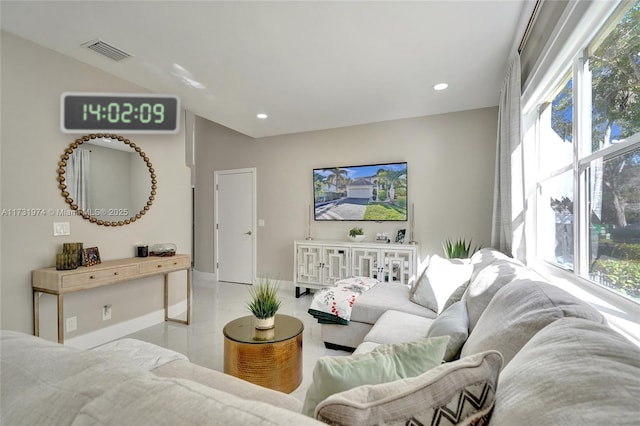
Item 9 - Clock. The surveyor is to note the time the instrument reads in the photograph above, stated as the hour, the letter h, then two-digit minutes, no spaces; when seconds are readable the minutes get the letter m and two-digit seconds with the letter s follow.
14h02m09s
